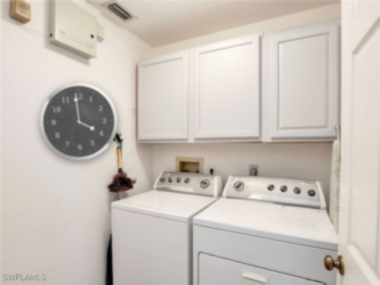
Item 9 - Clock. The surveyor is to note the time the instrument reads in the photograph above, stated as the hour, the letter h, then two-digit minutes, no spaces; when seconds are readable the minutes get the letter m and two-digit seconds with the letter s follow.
3h59
